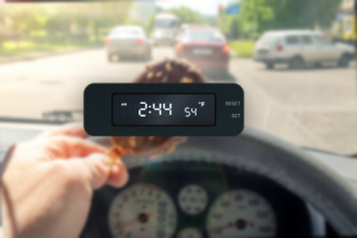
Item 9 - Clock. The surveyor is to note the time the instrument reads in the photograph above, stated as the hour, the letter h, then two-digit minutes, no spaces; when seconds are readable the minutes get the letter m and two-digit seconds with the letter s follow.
2h44
